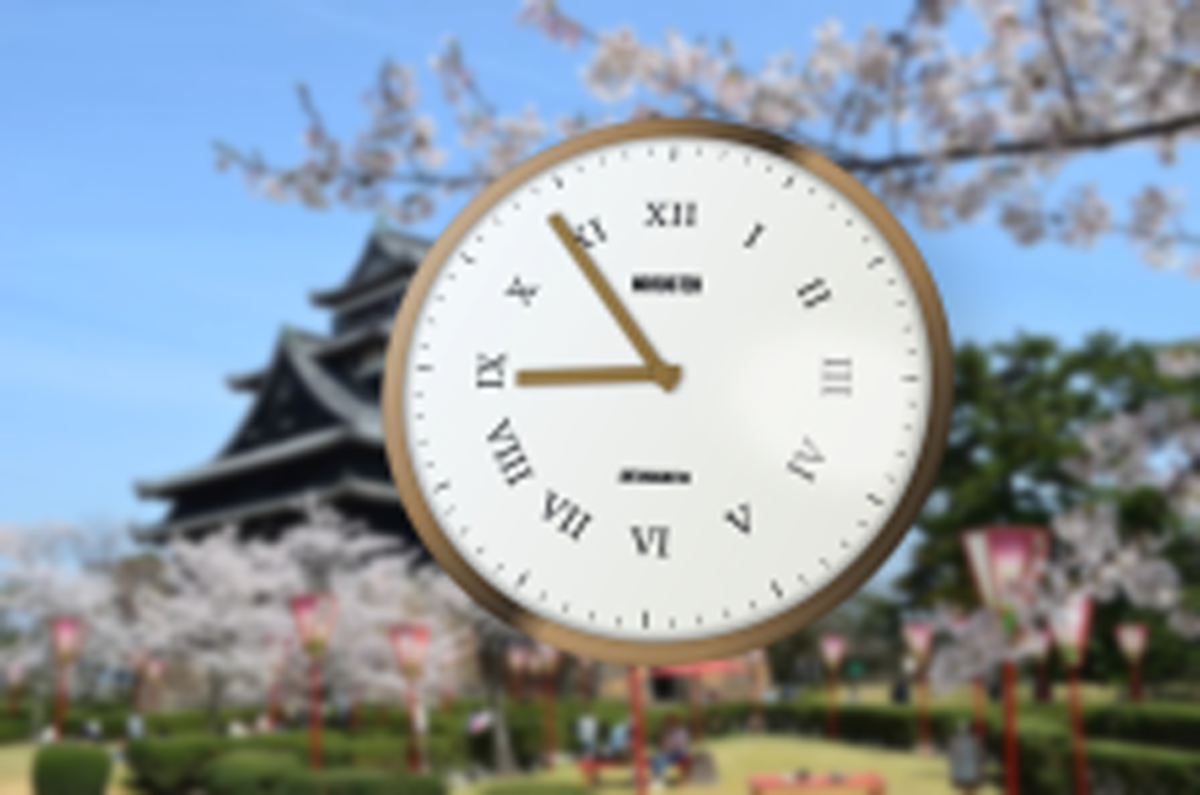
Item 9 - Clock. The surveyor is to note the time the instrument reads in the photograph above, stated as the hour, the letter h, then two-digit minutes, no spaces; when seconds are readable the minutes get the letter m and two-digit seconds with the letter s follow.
8h54
